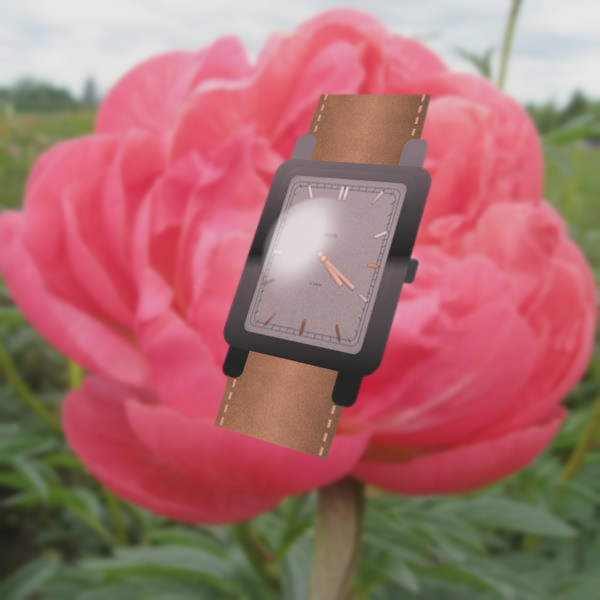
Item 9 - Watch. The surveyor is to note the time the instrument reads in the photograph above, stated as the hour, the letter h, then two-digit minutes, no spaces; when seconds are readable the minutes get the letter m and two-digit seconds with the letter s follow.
4h20
